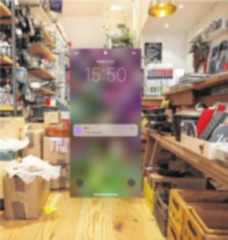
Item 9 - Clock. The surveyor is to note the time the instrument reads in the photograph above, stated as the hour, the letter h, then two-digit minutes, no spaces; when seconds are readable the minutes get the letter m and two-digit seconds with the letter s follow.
15h50
